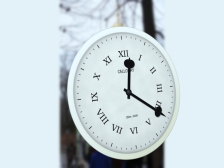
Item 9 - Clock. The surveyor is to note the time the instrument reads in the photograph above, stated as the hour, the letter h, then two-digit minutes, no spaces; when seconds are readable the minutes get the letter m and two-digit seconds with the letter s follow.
12h21
